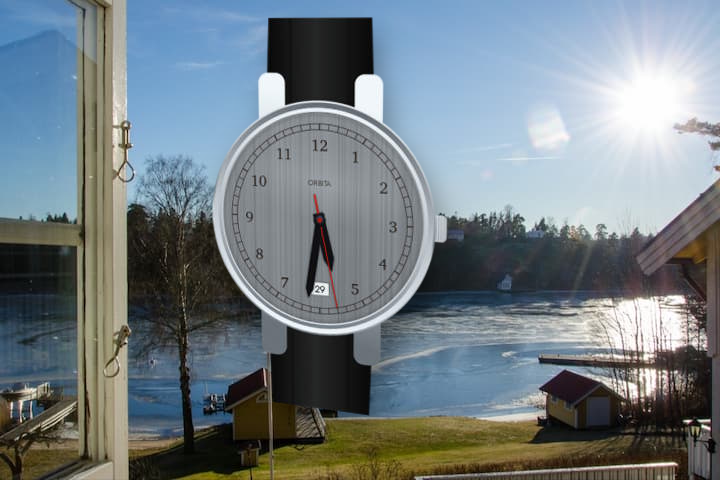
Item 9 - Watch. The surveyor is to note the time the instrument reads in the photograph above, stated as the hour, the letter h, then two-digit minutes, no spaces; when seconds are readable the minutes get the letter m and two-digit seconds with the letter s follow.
5h31m28s
